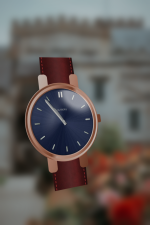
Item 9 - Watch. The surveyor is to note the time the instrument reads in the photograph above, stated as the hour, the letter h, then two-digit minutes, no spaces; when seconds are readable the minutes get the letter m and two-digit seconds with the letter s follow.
10h54
